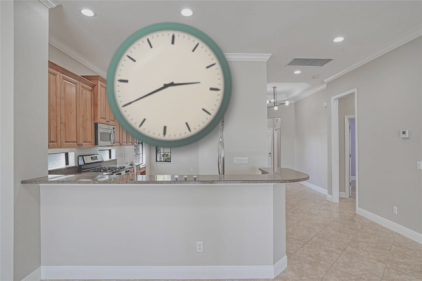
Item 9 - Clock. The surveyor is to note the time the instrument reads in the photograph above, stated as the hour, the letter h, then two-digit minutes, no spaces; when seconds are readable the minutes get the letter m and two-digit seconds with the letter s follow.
2h40
